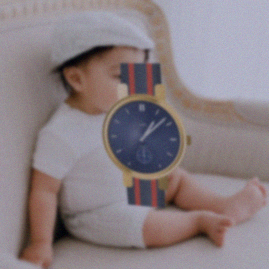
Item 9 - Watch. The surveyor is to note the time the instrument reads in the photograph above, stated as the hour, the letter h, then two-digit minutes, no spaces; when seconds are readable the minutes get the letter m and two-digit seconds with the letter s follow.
1h08
